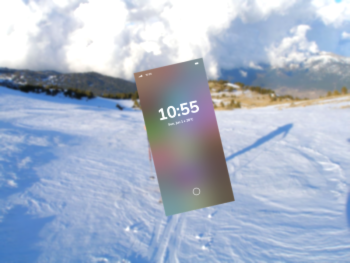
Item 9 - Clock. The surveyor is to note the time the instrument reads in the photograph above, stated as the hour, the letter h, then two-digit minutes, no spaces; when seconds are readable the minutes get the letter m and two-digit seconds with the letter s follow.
10h55
